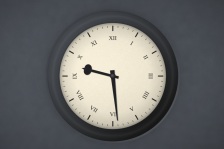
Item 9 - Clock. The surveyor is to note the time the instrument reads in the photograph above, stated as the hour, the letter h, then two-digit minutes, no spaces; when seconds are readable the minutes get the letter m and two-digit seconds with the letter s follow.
9h29
